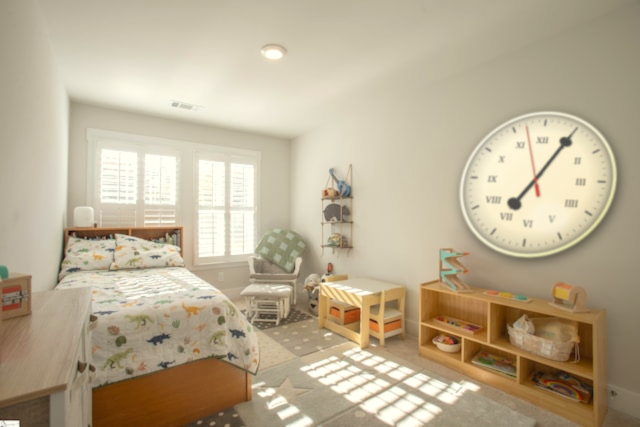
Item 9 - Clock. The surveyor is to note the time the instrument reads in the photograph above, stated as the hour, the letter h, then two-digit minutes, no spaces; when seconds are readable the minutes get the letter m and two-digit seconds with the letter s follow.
7h04m57s
